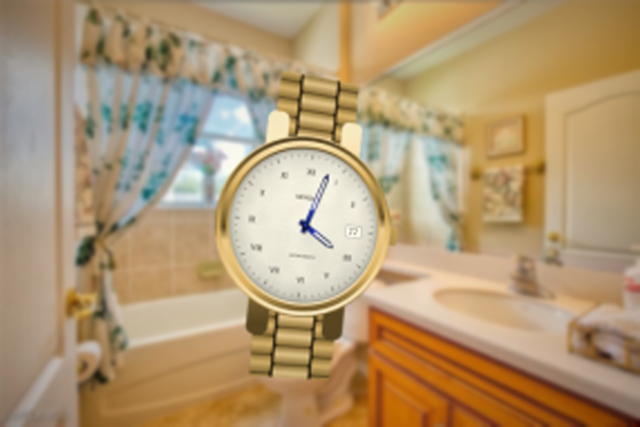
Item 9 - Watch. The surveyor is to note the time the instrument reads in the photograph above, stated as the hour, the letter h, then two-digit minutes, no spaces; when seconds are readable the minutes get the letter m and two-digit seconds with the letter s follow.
4h03
